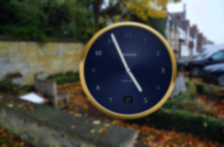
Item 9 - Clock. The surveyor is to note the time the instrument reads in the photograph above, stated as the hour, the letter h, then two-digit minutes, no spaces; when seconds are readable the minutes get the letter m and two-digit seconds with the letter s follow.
4h56
